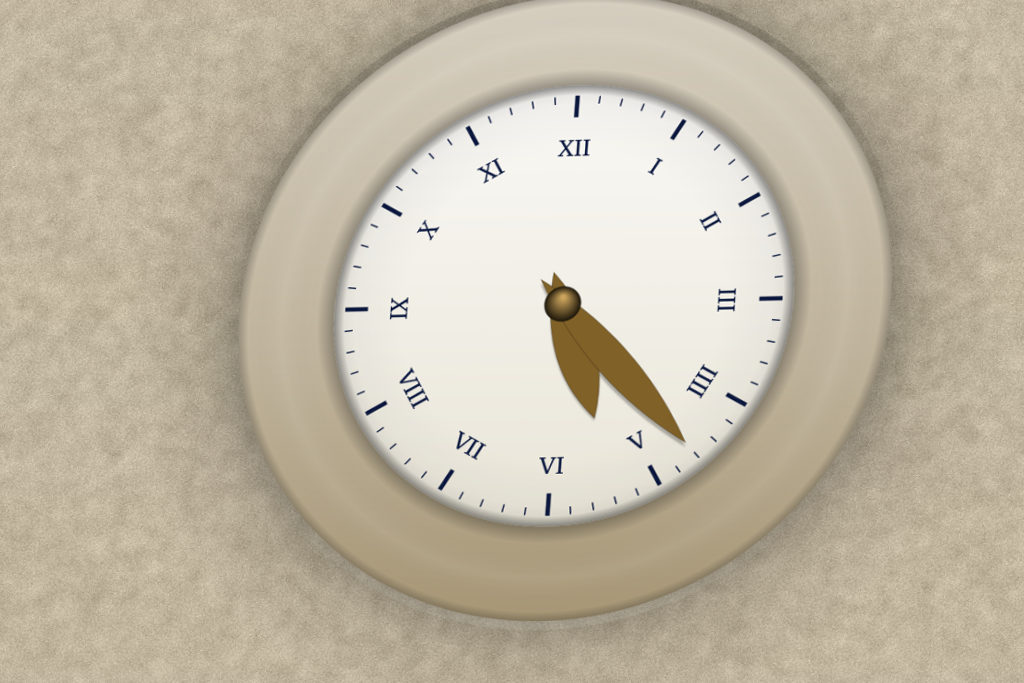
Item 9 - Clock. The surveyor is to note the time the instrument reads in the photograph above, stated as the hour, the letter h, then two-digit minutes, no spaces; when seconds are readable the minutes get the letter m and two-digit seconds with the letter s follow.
5h23
